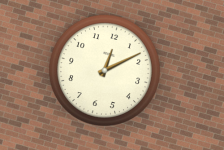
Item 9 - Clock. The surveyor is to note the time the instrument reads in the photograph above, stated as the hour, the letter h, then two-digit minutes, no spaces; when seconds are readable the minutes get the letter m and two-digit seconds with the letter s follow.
12h08
